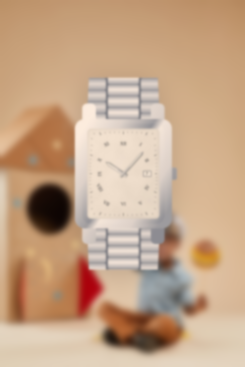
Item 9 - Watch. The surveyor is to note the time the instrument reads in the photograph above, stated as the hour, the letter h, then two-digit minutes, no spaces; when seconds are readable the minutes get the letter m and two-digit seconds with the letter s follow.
10h07
